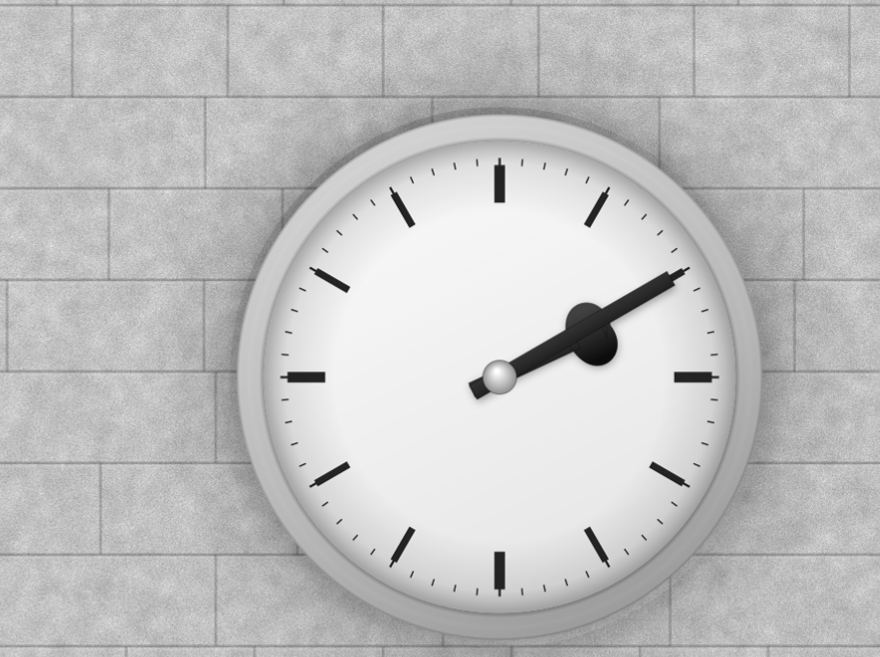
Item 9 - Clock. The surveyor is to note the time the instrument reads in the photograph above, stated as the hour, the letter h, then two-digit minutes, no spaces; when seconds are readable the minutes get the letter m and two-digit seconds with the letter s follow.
2h10
